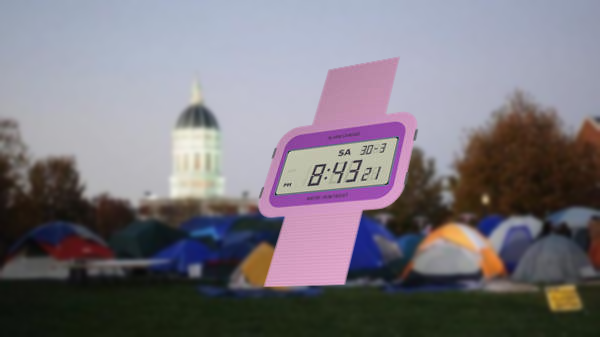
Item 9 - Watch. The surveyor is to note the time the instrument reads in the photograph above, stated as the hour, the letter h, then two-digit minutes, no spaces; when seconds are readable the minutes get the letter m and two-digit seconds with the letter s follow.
8h43m21s
